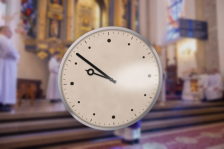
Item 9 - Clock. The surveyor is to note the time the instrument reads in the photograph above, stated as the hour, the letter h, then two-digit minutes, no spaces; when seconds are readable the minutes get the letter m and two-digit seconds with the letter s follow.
9h52
